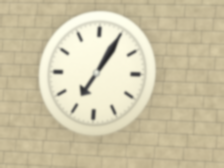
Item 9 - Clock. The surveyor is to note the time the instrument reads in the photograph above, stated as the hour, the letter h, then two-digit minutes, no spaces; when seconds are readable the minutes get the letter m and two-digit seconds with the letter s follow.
7h05
